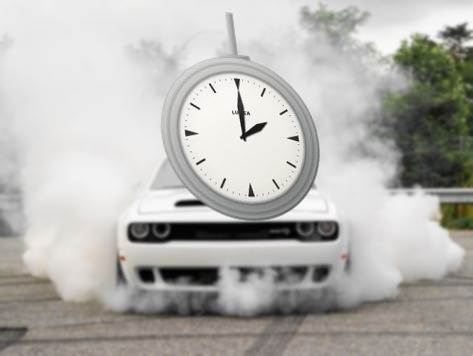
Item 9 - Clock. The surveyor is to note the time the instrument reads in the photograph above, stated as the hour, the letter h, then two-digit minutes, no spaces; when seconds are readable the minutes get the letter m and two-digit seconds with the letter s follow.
2h00
